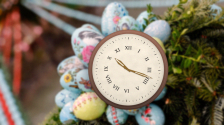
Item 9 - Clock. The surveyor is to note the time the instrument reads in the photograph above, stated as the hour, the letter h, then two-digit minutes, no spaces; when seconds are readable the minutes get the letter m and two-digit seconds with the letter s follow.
10h18
